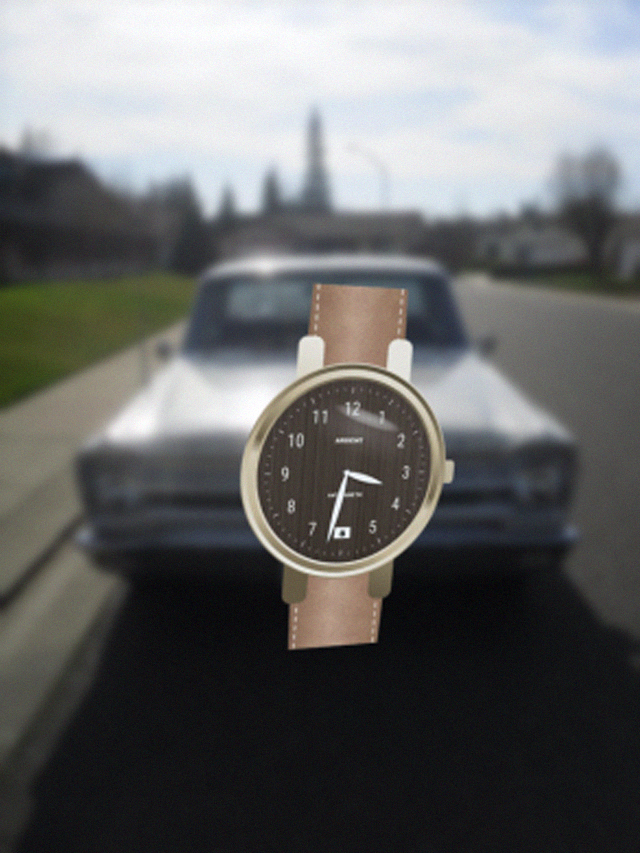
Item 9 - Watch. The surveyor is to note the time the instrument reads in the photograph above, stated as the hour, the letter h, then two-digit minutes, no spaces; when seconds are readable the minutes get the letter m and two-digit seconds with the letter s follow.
3h32
